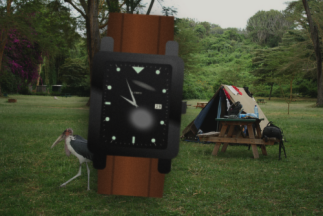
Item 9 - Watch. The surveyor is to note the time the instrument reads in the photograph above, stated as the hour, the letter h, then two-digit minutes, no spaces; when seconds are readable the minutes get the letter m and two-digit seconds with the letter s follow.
9h56
